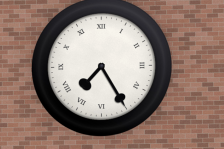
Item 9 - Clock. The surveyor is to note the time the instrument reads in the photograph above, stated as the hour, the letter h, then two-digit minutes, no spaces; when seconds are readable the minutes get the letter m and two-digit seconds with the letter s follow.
7h25
